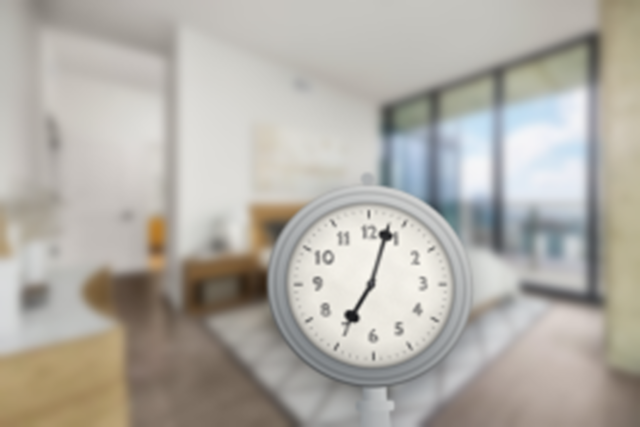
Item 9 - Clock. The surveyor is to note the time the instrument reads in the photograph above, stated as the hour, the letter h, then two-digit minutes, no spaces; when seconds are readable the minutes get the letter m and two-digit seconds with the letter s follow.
7h03
